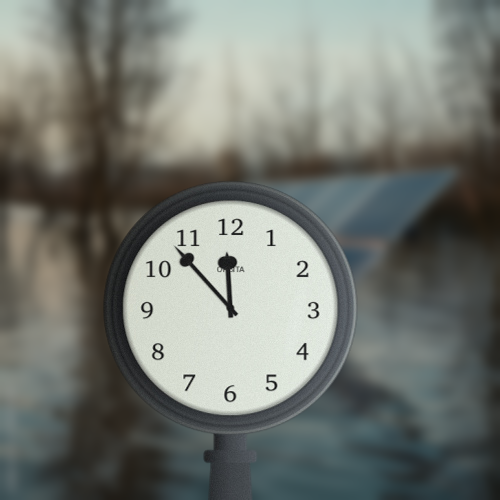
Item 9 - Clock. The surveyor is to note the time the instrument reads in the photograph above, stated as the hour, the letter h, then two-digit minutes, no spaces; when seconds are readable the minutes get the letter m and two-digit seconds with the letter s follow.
11h53
